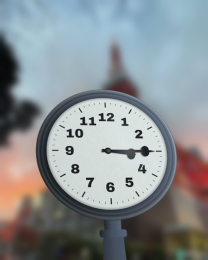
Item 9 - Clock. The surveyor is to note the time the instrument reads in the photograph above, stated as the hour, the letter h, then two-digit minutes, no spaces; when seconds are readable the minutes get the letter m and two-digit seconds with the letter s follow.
3h15
